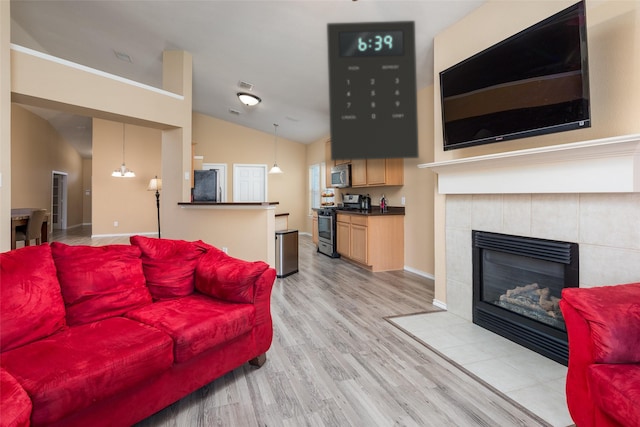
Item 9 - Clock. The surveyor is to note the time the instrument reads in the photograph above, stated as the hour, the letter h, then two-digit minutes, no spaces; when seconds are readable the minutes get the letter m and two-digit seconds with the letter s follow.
6h39
